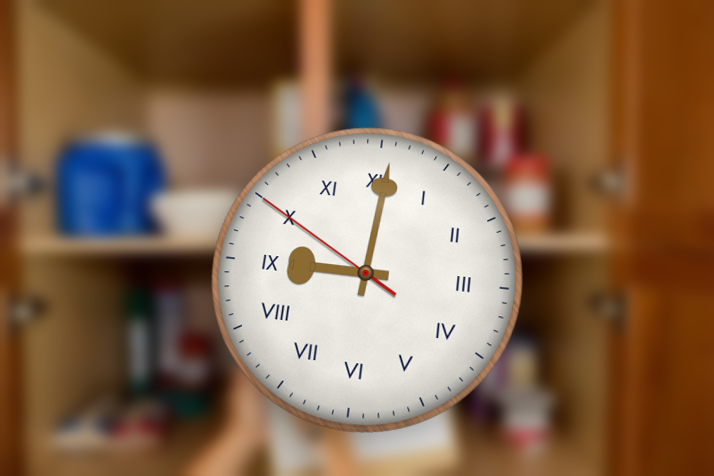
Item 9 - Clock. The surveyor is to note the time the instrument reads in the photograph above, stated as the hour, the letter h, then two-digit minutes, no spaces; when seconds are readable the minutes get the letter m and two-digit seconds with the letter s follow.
9h00m50s
